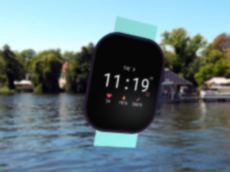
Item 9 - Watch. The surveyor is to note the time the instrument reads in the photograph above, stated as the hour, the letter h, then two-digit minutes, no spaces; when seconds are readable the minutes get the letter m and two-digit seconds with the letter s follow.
11h19
